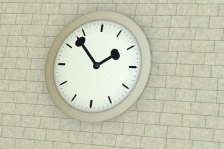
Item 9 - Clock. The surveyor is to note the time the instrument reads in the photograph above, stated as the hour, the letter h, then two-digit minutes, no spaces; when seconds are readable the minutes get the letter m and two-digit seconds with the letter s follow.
1h53
